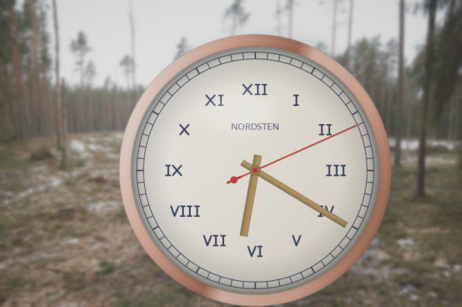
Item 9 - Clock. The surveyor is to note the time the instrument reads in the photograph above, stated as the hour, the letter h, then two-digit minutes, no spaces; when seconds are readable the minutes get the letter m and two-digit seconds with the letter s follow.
6h20m11s
